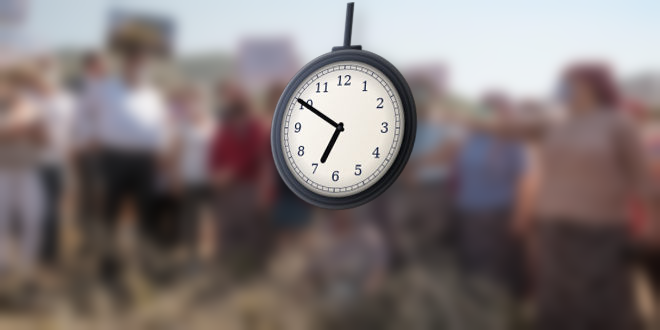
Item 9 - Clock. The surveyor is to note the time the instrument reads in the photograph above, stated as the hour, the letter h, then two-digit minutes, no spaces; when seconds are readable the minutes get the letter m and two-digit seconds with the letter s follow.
6h50
